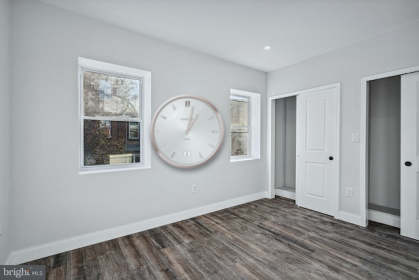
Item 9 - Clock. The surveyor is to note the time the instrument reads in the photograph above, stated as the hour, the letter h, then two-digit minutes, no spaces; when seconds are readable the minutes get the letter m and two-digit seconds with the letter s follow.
1h02
